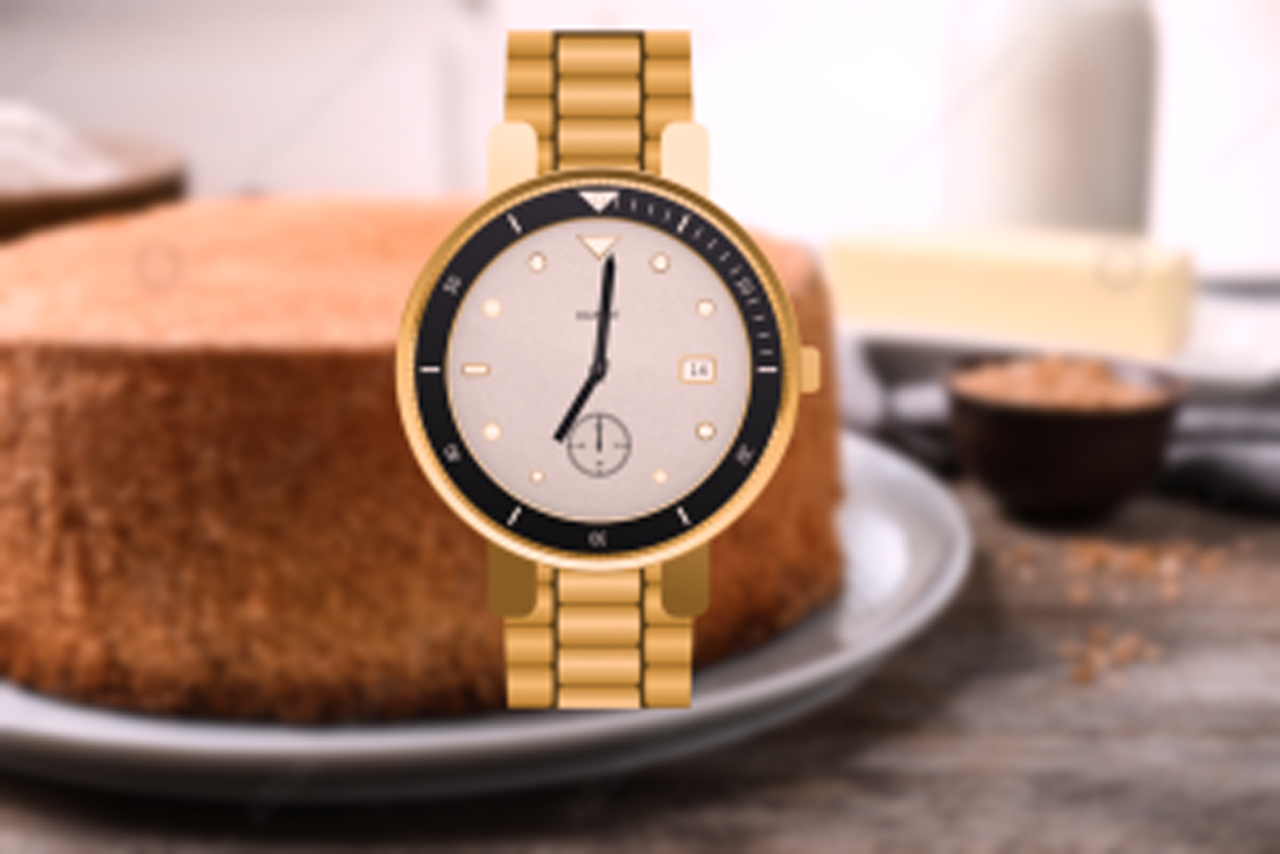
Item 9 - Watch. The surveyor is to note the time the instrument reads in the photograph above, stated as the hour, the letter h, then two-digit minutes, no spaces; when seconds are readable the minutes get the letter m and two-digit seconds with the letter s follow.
7h01
